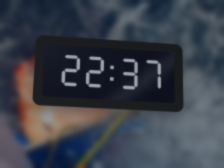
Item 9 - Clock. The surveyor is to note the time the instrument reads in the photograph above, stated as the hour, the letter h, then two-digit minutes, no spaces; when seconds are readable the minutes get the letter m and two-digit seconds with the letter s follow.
22h37
